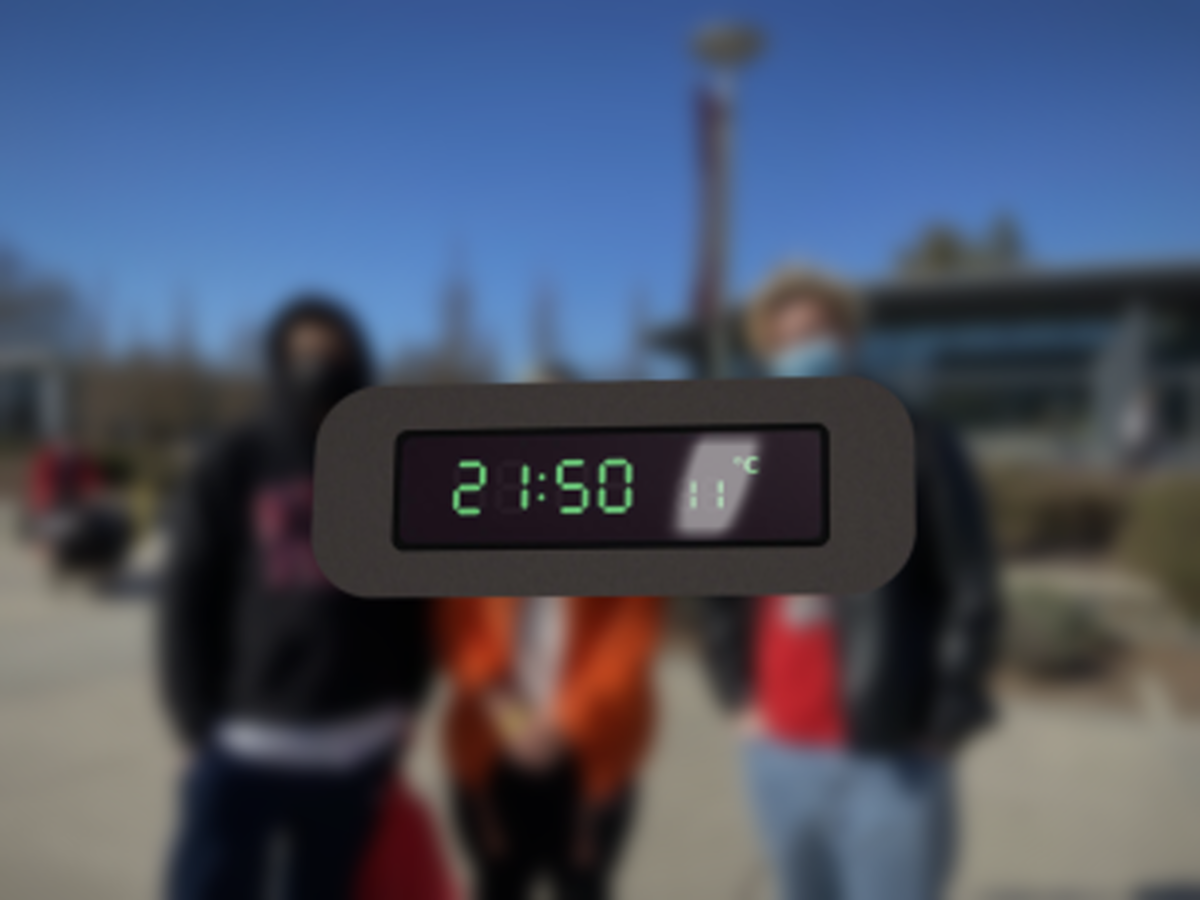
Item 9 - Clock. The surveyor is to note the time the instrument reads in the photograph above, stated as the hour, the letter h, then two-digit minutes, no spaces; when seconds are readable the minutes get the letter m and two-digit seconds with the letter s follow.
21h50
